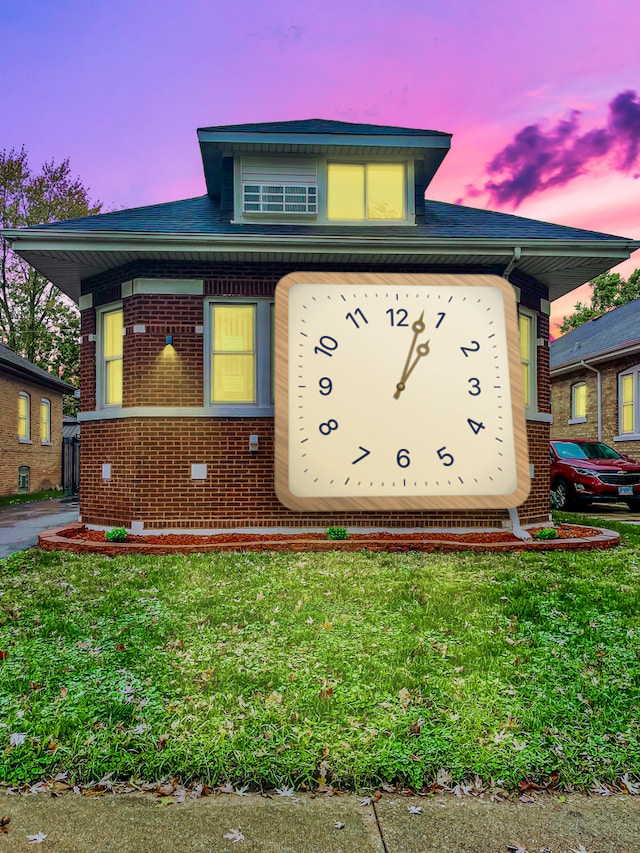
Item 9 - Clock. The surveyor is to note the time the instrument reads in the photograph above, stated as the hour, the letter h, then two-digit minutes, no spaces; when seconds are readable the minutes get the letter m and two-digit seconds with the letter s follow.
1h03
